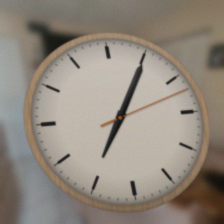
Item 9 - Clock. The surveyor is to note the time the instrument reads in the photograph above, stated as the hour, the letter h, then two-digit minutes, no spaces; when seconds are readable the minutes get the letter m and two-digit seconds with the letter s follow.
7h05m12s
